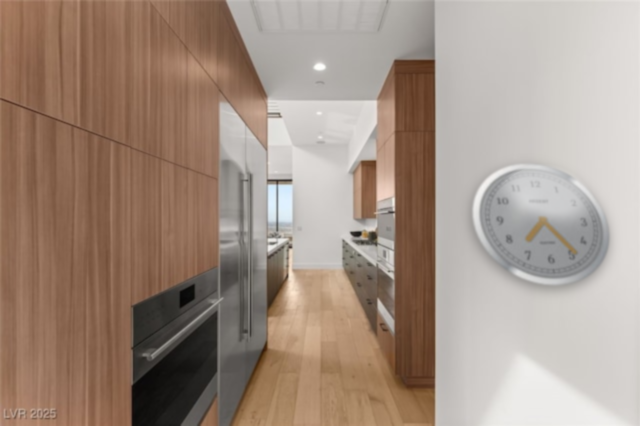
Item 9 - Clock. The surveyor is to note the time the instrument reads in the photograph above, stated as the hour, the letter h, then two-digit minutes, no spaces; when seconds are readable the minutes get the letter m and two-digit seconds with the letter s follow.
7h24
